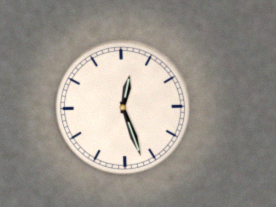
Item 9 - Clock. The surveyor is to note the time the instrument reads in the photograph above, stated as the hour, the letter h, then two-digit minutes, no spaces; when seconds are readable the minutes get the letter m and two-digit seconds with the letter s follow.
12h27
